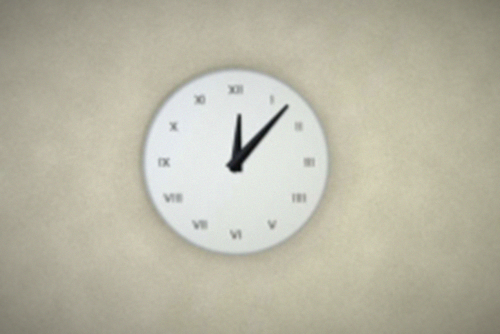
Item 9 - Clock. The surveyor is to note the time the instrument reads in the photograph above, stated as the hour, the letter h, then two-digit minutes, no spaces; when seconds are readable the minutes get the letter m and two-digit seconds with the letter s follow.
12h07
